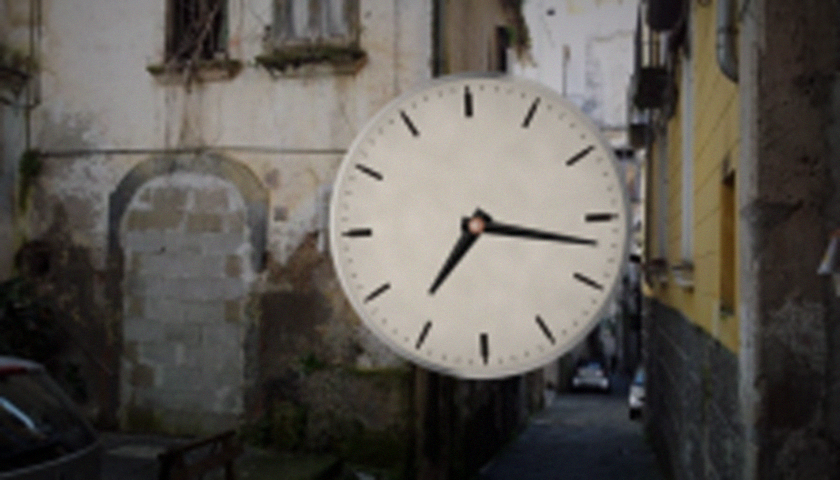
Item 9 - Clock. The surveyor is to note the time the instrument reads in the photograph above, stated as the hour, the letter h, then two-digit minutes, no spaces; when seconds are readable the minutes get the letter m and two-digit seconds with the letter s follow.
7h17
